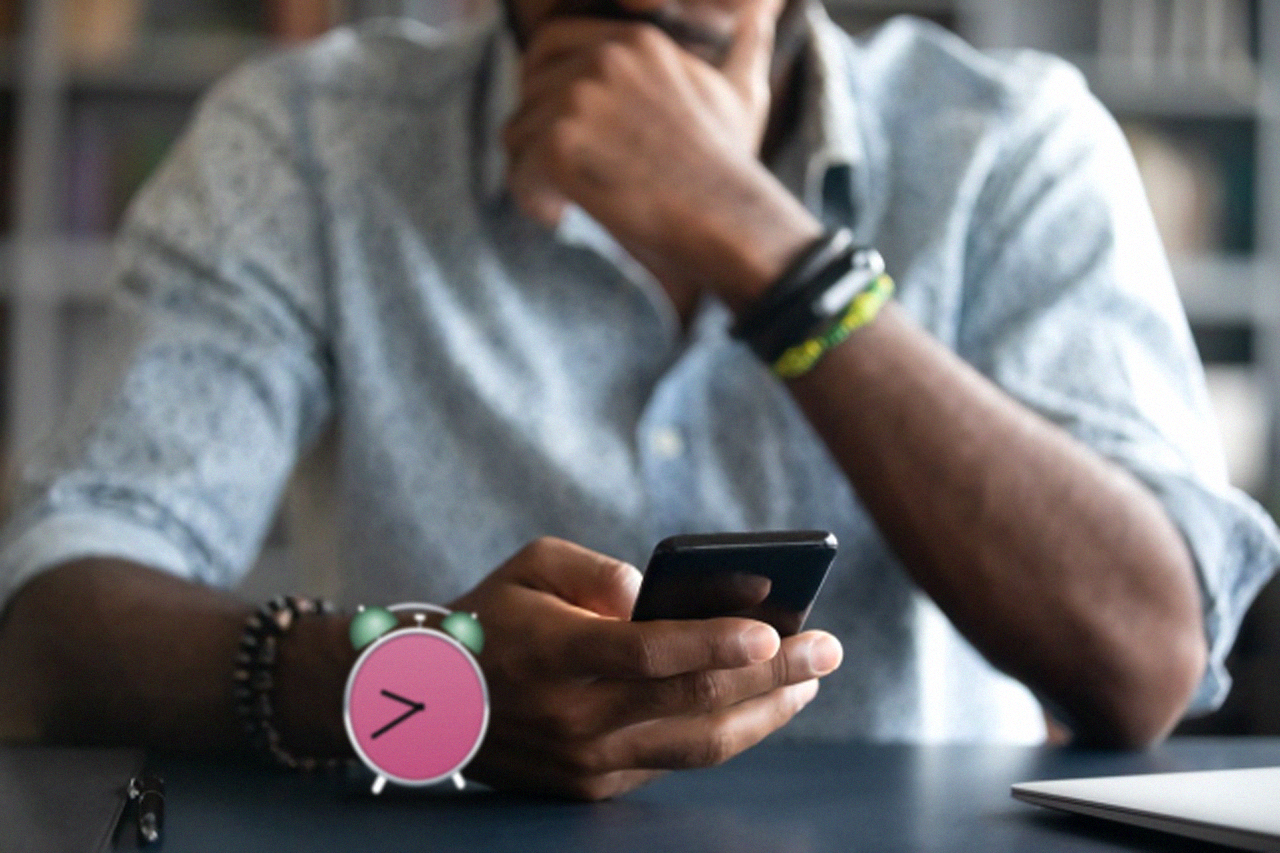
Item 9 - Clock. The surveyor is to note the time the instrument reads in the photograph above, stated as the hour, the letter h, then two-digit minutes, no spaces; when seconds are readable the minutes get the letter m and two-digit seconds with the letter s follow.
9h40
